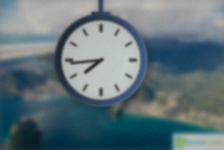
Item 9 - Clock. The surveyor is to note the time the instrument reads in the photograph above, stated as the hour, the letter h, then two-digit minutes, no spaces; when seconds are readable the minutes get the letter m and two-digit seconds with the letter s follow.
7h44
